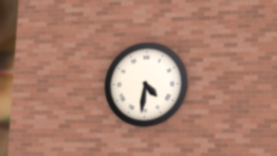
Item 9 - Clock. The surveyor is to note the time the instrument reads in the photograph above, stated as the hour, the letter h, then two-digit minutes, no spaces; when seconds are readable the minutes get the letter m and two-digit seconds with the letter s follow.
4h31
